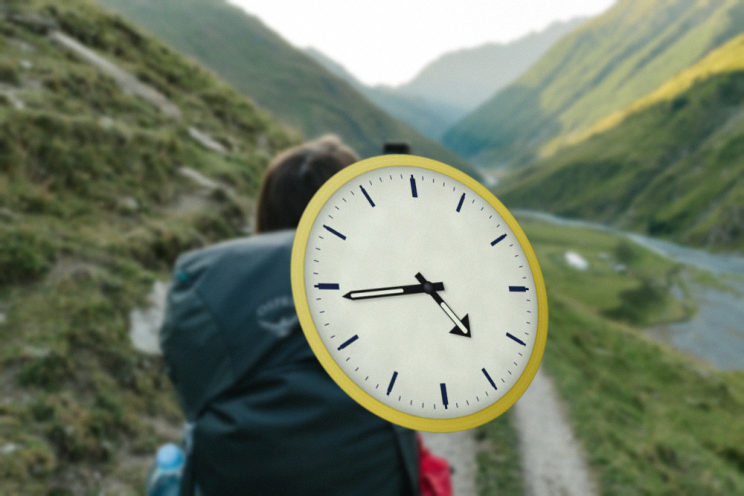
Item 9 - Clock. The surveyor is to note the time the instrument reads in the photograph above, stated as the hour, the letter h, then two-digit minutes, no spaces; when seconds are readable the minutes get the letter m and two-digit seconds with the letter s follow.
4h44
